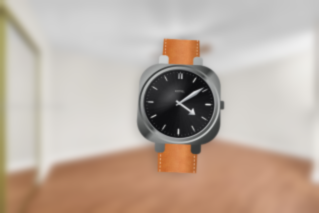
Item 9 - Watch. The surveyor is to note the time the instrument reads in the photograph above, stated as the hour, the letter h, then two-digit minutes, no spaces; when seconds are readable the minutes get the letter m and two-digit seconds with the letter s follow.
4h09
